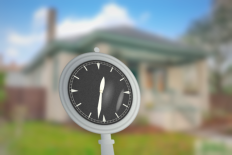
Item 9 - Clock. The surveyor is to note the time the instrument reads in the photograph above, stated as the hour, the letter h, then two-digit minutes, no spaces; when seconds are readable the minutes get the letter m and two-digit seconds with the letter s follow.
12h32
